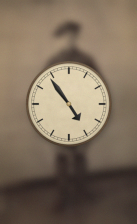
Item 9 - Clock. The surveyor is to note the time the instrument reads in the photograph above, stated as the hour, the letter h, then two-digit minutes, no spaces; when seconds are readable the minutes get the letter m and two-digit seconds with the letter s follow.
4h54
